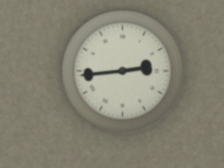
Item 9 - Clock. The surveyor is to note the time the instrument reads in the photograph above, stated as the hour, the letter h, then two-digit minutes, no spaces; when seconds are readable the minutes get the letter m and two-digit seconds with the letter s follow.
2h44
